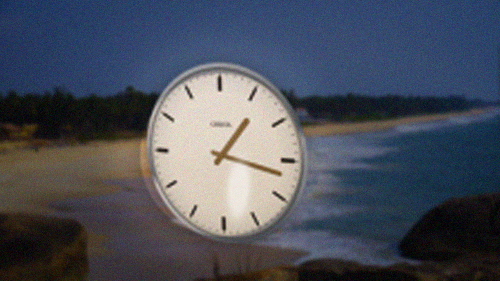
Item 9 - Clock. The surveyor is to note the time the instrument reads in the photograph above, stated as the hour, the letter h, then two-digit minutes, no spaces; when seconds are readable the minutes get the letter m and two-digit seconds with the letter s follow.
1h17
